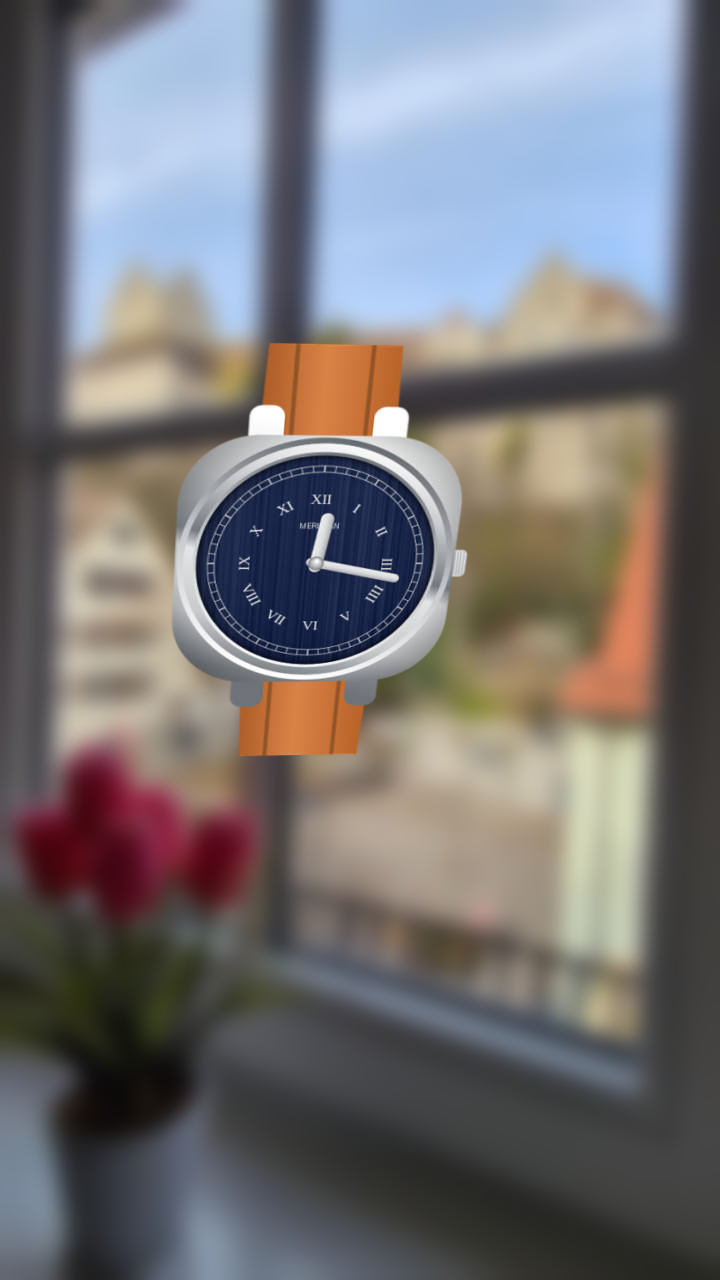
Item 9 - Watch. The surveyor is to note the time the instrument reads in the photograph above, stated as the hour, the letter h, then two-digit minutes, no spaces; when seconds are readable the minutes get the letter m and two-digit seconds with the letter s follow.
12h17
